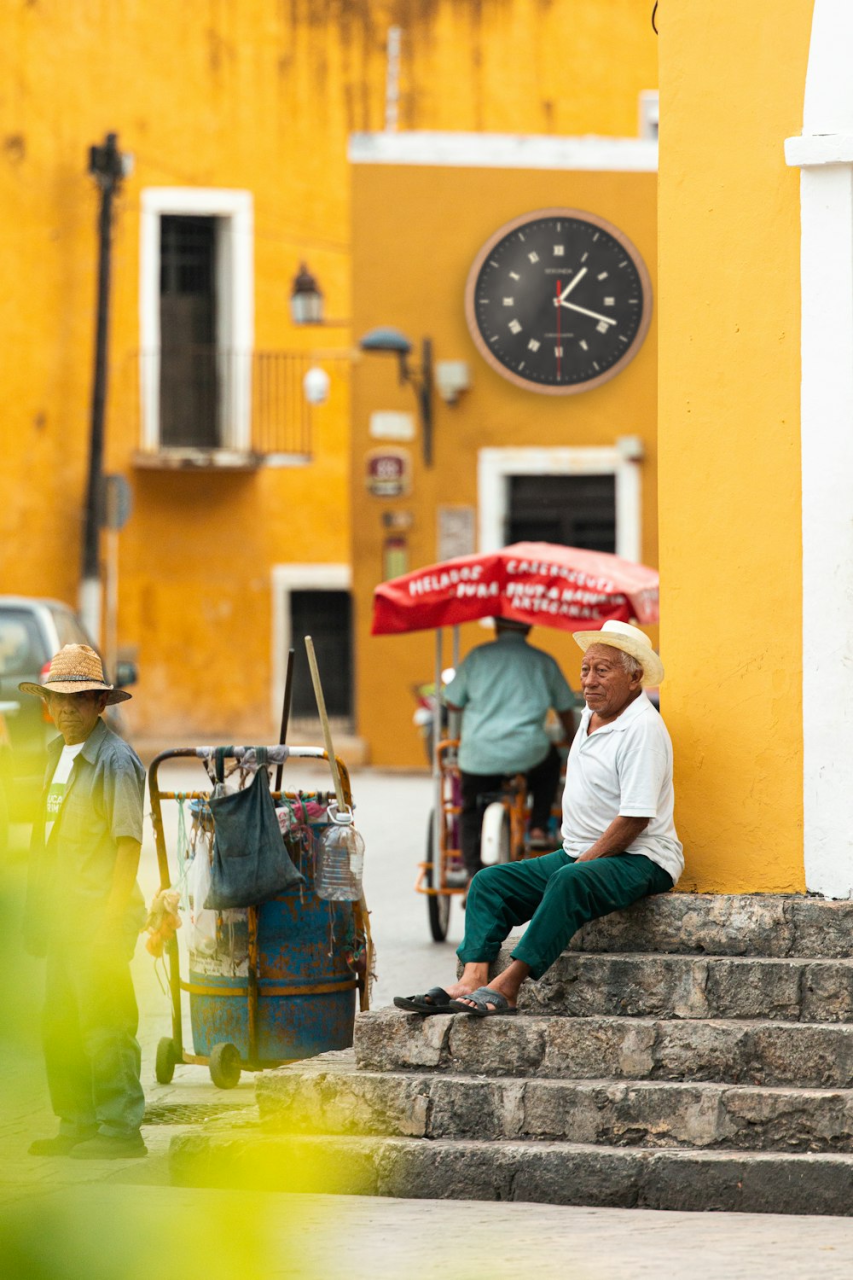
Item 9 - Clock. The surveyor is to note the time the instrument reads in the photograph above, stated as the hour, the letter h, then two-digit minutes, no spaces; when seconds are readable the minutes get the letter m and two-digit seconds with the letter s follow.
1h18m30s
